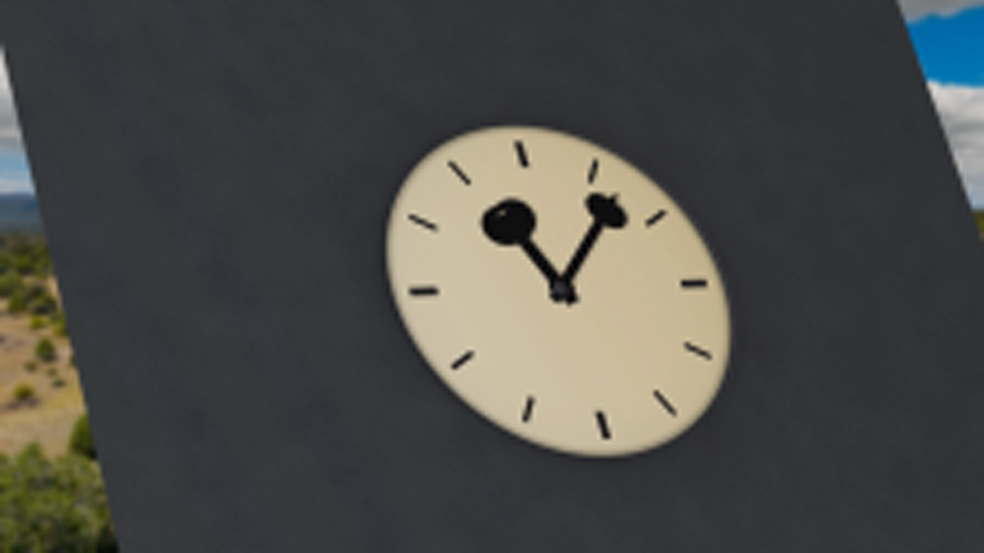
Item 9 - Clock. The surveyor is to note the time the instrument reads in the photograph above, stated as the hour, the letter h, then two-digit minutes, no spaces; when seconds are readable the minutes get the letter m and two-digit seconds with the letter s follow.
11h07
